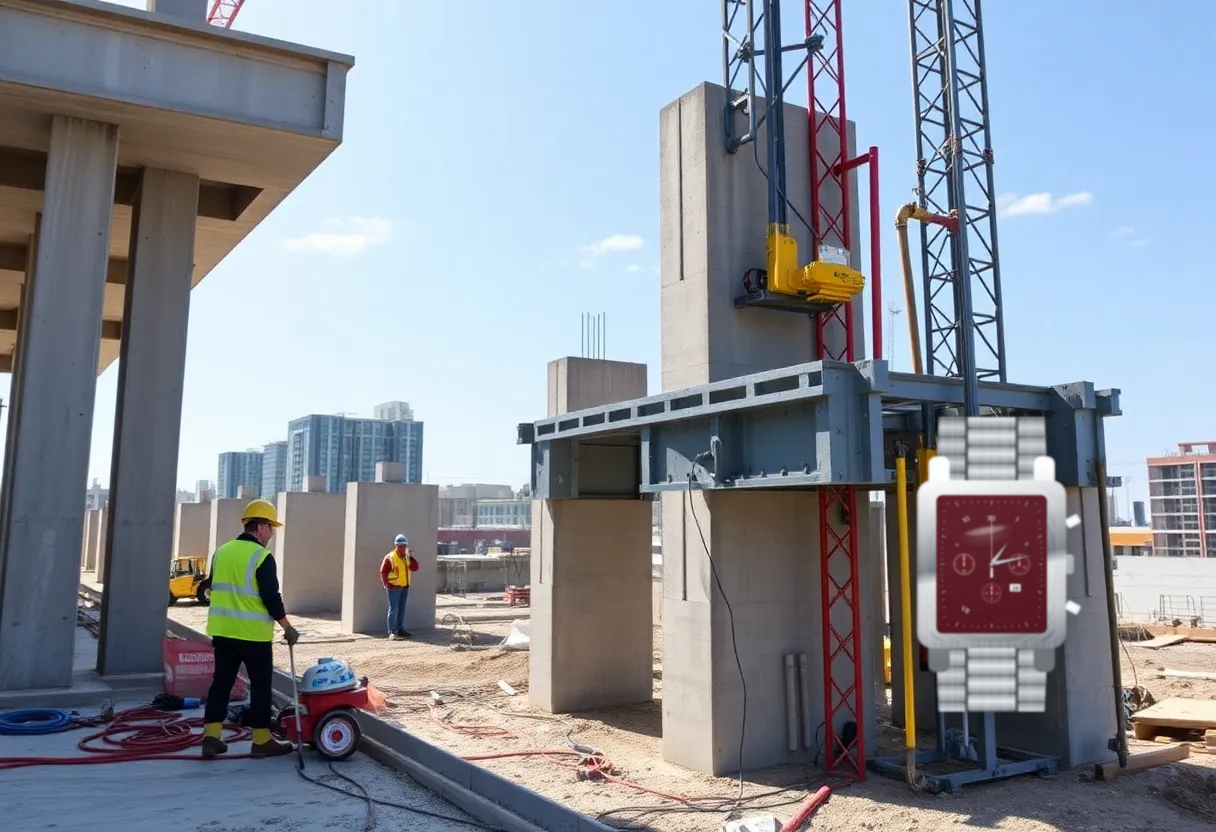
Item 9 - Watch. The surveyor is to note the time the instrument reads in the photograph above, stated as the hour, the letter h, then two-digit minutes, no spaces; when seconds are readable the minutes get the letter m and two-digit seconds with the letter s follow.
1h13
